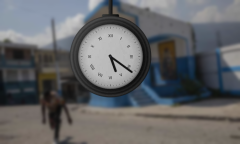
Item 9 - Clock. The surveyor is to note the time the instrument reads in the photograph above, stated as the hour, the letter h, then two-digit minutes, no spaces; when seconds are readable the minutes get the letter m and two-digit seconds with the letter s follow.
5h21
